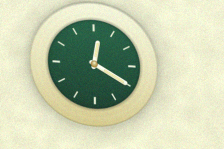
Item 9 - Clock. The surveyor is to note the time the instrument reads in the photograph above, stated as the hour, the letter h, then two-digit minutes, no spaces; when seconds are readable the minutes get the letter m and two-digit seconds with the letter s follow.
12h20
